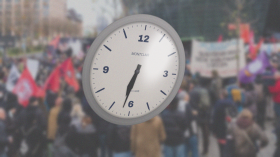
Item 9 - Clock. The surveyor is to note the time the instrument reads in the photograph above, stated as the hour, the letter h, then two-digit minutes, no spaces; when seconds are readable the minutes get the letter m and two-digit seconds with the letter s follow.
6h32
